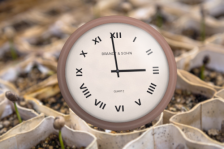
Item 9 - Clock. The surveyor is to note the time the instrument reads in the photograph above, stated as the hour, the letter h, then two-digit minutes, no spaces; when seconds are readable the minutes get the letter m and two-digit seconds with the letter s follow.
2h59
